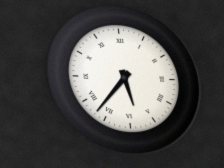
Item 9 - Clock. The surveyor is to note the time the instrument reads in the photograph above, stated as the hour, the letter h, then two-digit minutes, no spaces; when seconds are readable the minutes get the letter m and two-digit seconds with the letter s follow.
5h37
